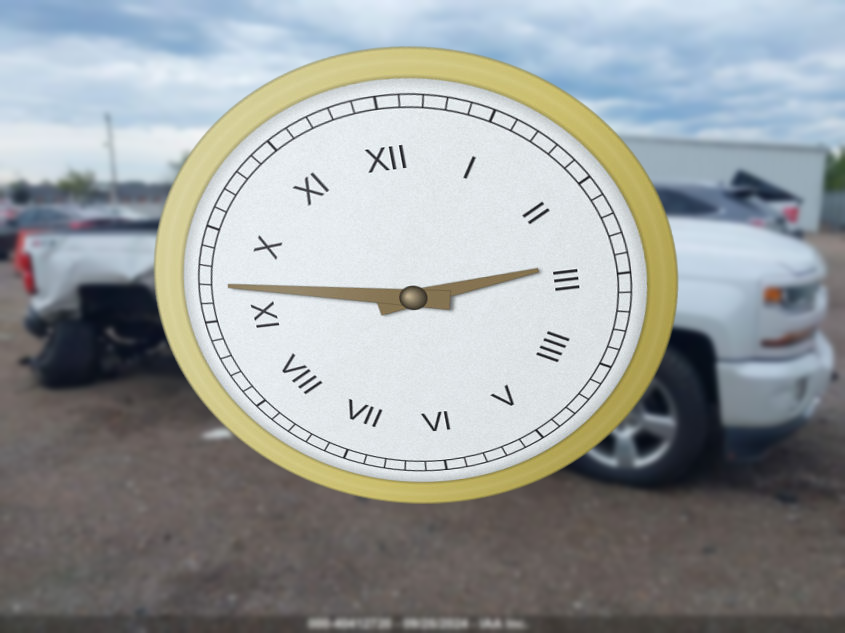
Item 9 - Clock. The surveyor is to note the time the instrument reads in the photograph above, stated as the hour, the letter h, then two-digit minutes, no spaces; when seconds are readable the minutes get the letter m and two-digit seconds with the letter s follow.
2h47
